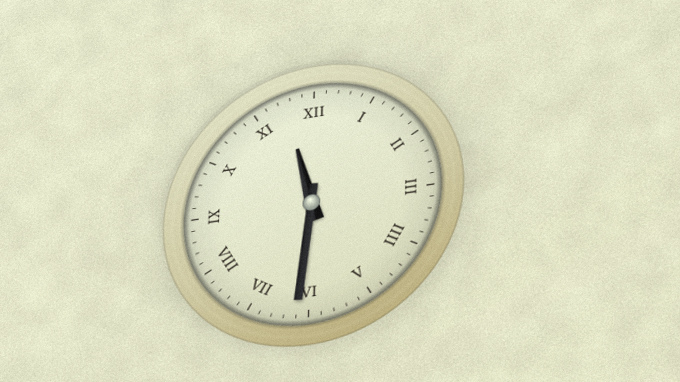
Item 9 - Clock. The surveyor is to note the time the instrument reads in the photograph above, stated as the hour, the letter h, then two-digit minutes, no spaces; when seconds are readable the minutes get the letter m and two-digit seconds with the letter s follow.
11h31
